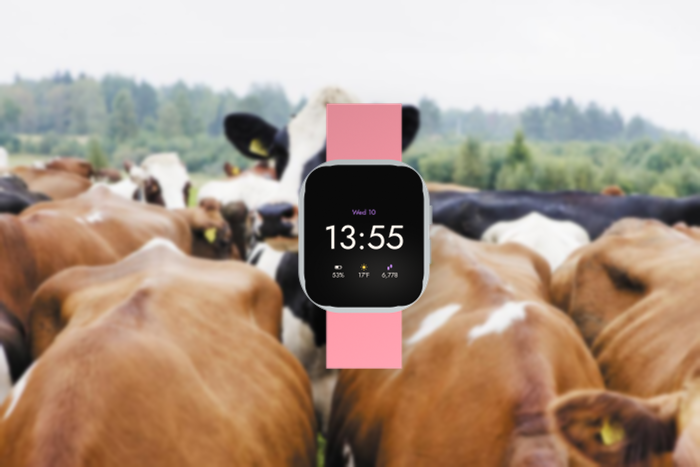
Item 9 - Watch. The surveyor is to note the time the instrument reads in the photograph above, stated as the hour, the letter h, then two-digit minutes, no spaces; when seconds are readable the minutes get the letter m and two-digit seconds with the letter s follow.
13h55
